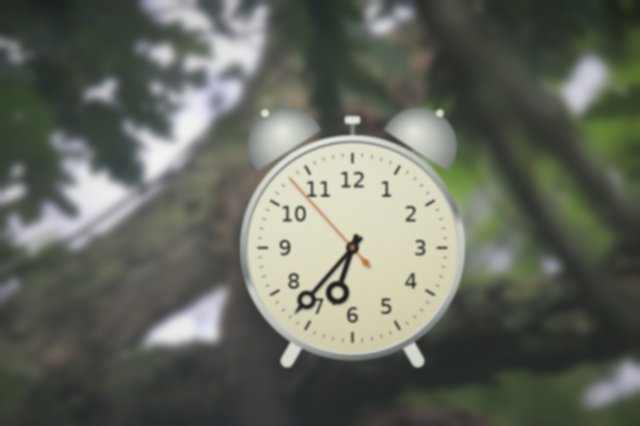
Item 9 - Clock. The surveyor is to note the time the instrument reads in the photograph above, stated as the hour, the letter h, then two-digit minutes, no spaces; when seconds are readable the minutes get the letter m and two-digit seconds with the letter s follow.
6h36m53s
